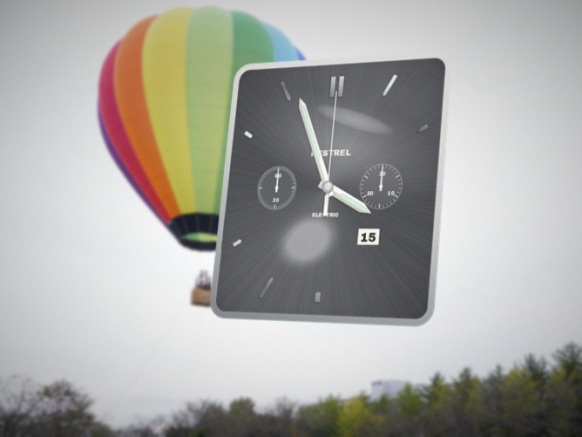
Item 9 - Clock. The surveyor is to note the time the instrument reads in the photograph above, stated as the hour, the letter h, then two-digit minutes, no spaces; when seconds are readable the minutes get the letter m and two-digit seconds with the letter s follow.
3h56
